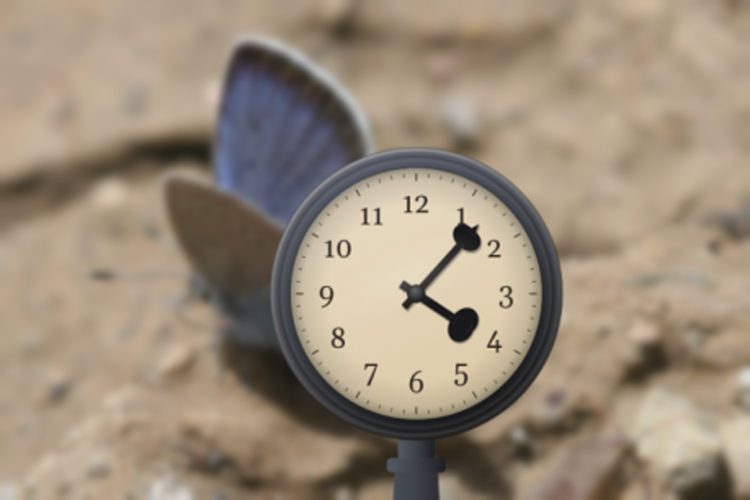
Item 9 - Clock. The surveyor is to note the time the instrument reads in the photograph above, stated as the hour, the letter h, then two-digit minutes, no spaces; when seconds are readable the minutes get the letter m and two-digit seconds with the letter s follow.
4h07
